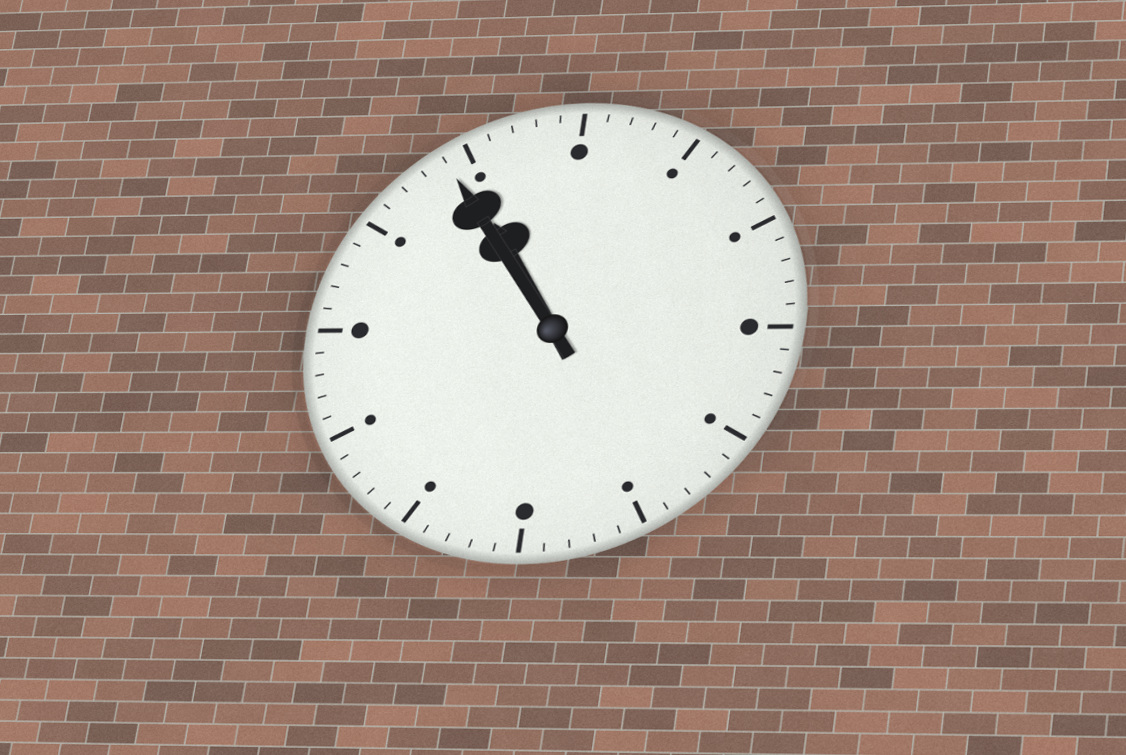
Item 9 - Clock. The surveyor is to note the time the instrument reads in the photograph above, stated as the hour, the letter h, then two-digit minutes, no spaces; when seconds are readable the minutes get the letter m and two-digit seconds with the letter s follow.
10h54
